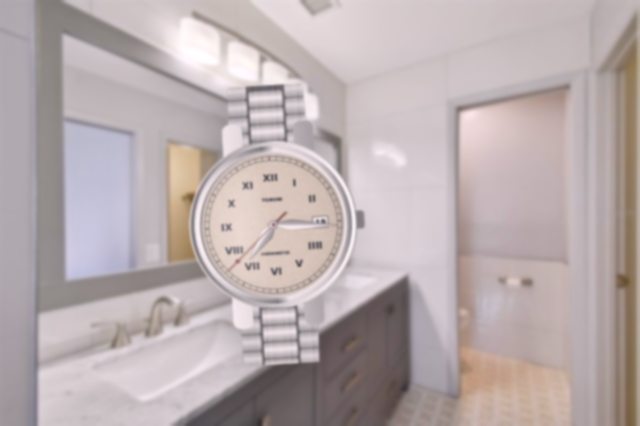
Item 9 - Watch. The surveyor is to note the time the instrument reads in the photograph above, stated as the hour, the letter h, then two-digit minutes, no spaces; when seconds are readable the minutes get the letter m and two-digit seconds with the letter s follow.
7h15m38s
